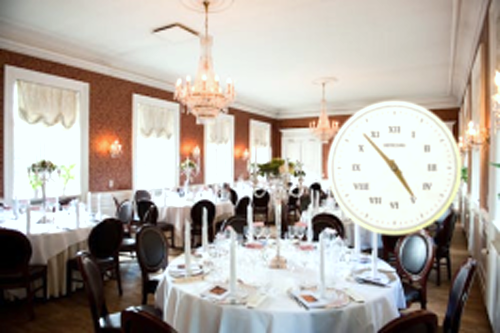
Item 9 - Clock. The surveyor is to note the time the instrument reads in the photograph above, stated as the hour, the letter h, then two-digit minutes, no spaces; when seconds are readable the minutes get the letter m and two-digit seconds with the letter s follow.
4h53
